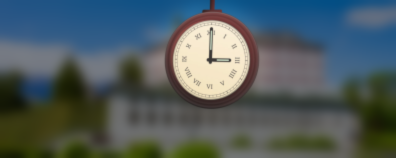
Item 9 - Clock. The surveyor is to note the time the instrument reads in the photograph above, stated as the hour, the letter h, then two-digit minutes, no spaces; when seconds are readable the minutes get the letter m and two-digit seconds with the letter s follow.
3h00
